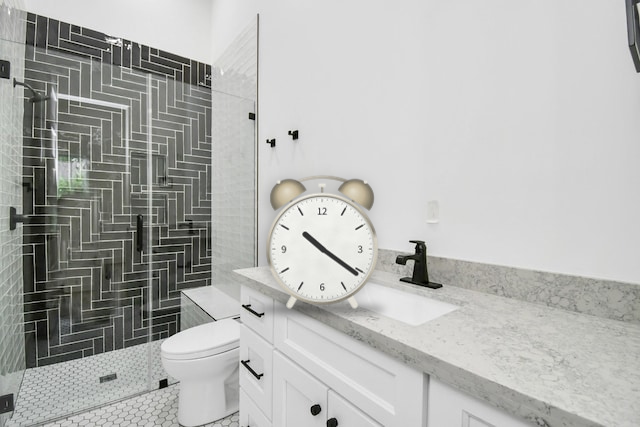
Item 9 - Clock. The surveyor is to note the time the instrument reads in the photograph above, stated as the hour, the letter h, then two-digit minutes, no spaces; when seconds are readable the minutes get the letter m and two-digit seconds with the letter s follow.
10h21
